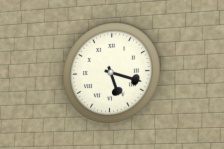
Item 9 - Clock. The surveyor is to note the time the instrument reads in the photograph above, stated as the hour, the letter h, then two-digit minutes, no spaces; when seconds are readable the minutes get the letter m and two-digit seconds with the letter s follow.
5h18
